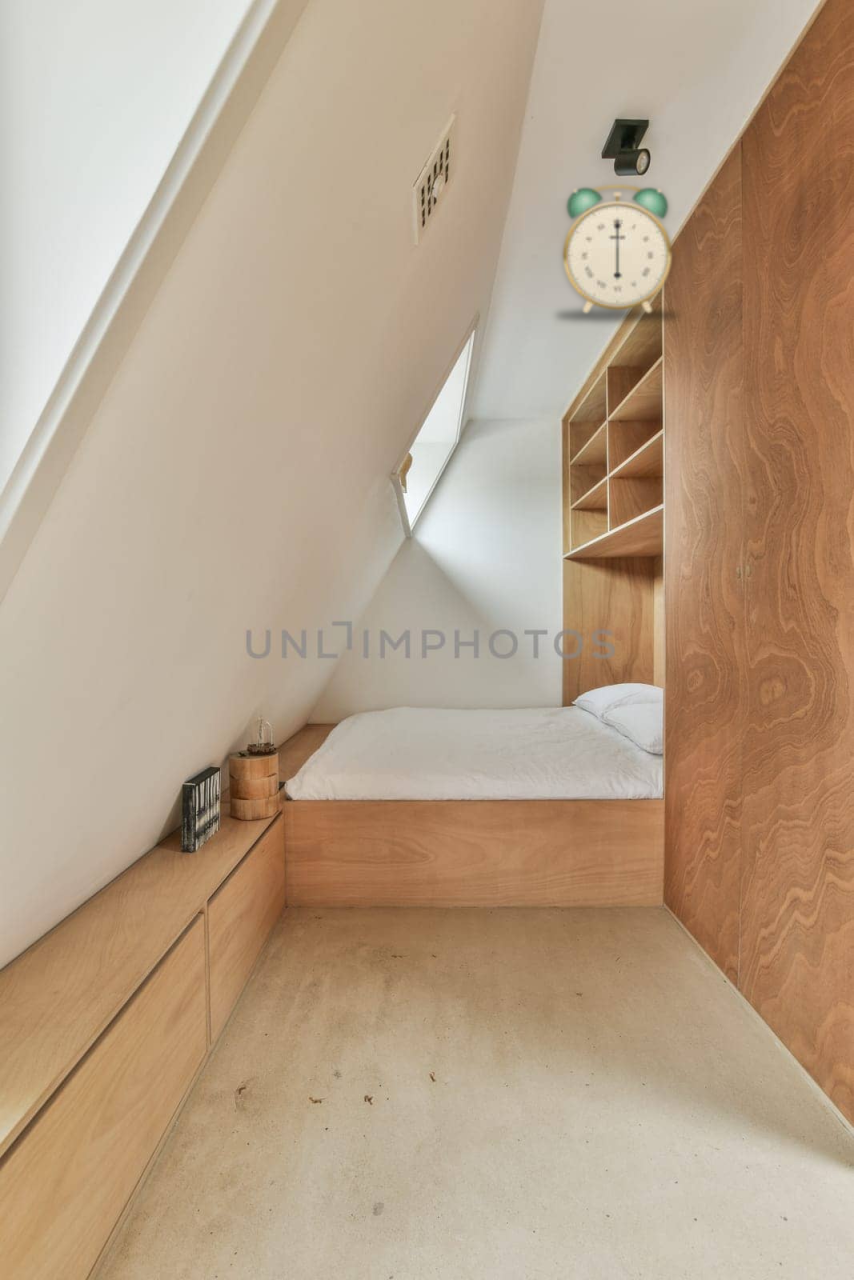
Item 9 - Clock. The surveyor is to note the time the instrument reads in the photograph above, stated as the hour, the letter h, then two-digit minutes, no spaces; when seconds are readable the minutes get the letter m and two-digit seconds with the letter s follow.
6h00
